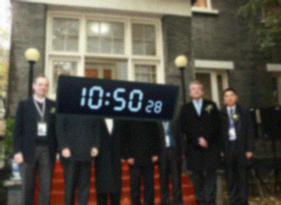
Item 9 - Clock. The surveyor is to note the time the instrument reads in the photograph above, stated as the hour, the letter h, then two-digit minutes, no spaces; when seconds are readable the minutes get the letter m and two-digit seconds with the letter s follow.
10h50m28s
